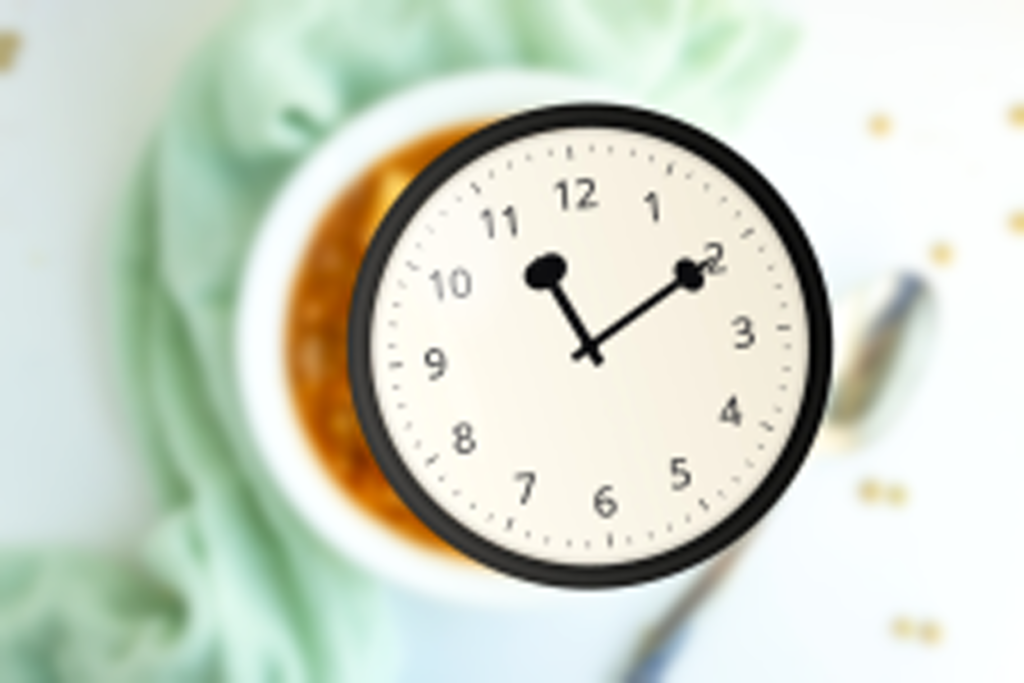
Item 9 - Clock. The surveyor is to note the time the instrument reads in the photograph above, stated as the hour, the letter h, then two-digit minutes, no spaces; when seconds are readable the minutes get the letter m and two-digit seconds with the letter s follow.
11h10
